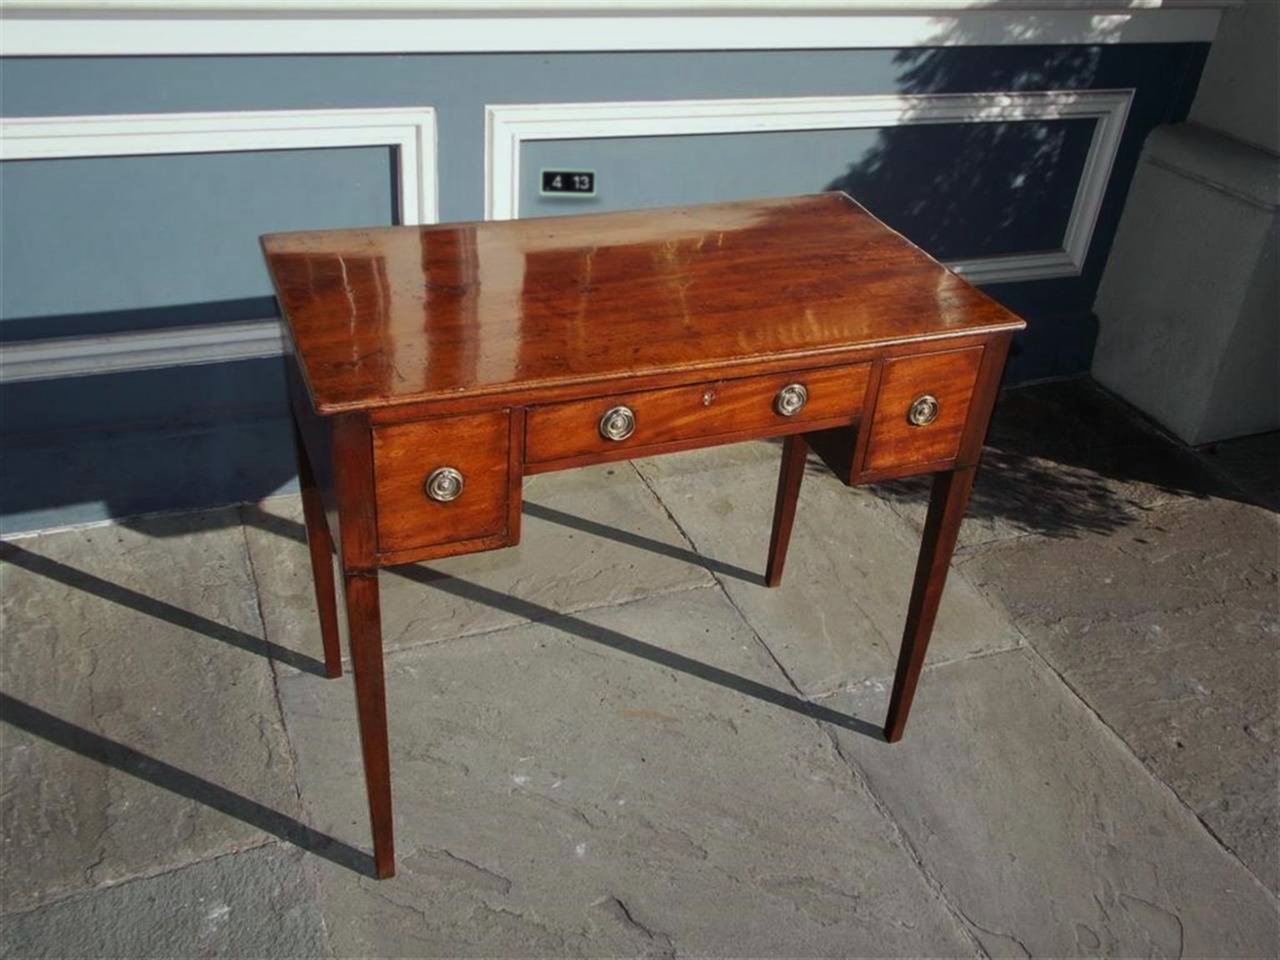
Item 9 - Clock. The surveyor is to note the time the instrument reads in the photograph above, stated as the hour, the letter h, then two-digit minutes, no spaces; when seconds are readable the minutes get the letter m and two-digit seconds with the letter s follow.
4h13
